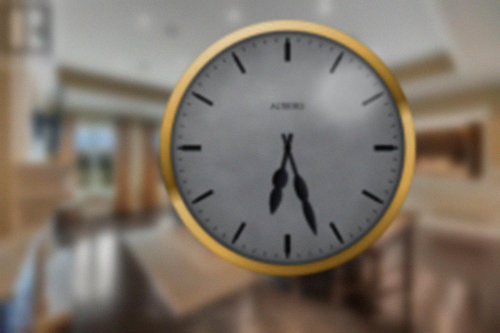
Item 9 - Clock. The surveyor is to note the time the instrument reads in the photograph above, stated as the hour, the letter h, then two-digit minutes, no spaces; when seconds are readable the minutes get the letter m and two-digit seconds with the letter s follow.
6h27
